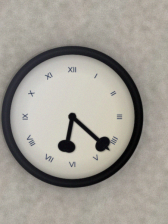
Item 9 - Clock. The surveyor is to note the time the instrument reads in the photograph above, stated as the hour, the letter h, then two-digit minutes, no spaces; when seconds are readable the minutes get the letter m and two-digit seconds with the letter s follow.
6h22
